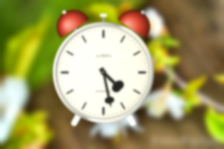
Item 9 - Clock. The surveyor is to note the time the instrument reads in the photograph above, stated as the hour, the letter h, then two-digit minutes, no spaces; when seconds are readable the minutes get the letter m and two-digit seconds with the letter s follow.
4h28
